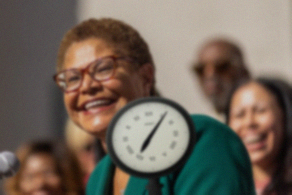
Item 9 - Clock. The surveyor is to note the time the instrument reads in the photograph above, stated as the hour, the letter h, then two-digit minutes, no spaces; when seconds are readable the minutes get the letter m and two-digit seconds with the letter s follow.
7h06
